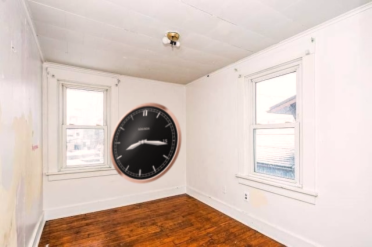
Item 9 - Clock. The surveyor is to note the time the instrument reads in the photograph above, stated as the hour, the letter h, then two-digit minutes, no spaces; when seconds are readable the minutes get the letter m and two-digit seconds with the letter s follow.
8h16
